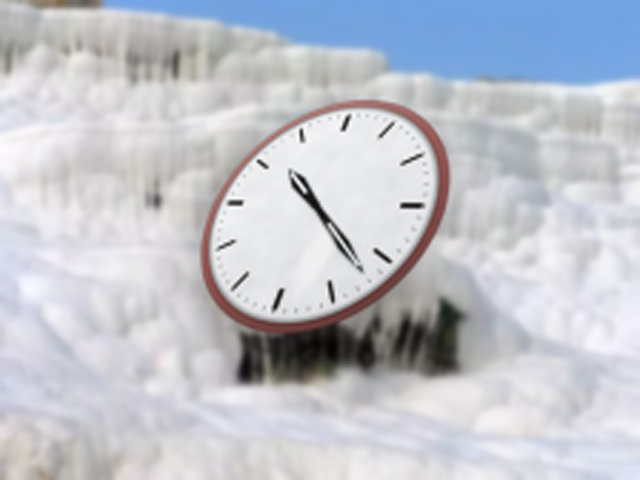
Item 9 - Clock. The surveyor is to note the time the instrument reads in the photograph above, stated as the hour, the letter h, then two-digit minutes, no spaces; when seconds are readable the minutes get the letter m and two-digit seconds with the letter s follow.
10h22
